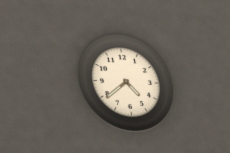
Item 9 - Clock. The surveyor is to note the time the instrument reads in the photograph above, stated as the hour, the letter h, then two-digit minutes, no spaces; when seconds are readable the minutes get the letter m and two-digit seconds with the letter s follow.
4h39
